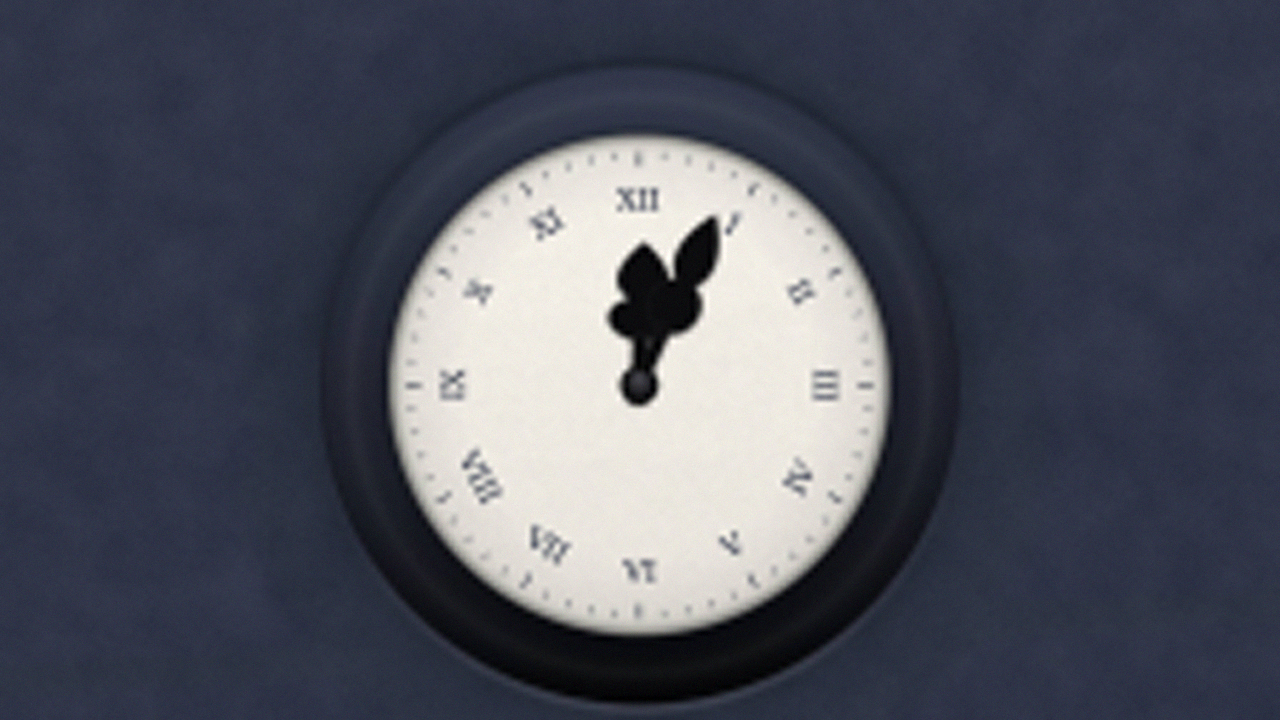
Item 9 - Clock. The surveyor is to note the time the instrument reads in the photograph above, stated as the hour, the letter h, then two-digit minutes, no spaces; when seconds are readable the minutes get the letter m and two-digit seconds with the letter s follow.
12h04
